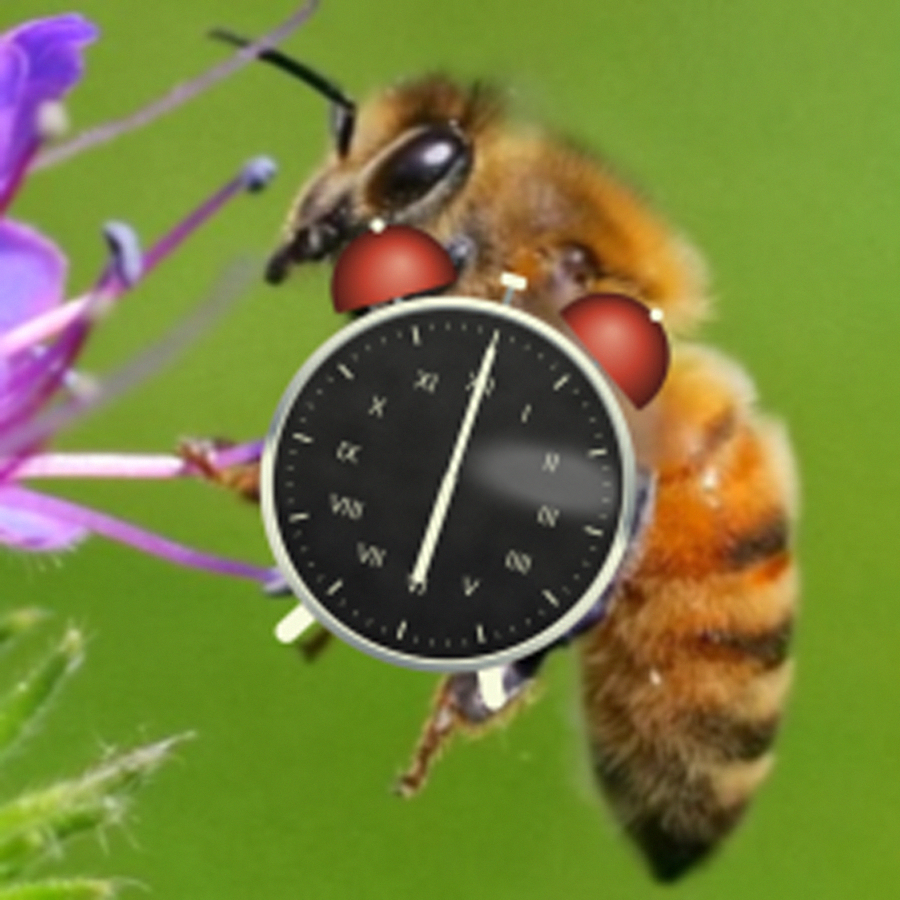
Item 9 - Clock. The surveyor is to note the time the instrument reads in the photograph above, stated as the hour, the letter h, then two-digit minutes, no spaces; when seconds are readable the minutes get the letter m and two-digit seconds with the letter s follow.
6h00
